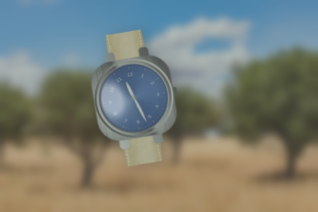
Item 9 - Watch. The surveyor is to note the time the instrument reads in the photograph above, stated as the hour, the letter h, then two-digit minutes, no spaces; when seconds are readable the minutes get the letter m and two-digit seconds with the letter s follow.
11h27
